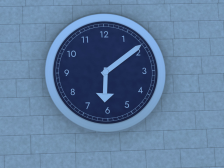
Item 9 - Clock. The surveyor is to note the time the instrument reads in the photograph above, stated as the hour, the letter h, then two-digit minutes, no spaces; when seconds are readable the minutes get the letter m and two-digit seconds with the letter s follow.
6h09
